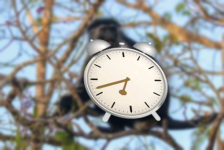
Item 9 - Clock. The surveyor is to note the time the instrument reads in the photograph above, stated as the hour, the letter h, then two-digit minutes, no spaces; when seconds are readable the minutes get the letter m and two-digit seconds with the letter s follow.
6h42
